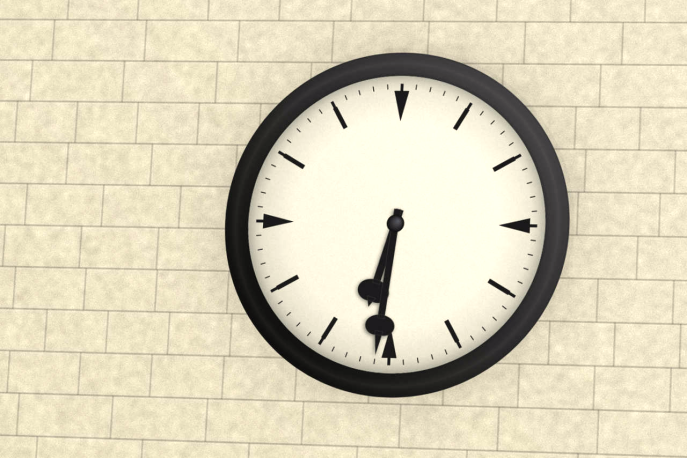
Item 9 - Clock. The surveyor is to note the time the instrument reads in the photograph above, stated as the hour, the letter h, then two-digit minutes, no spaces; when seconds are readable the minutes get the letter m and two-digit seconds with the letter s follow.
6h31
